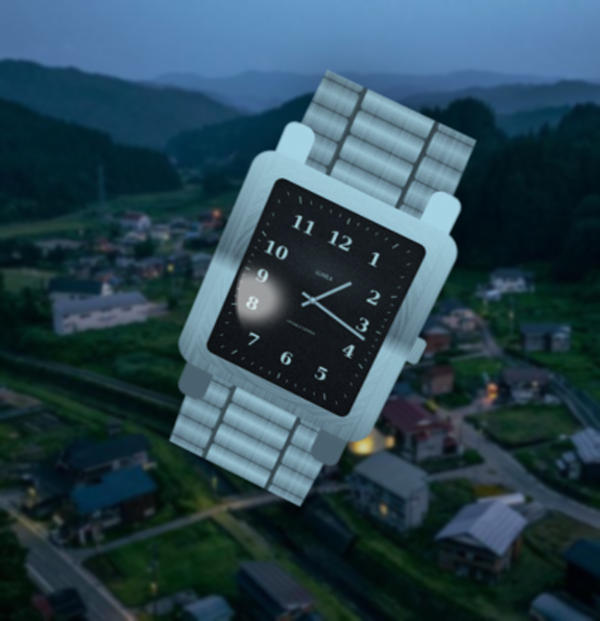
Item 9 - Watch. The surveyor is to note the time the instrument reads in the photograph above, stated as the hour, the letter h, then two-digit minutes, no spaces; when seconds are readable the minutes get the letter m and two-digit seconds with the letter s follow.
1h17
